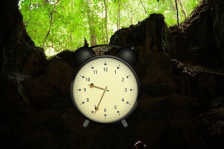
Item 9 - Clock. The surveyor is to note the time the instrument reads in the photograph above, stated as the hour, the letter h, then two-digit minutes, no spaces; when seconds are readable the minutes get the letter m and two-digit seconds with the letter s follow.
9h34
